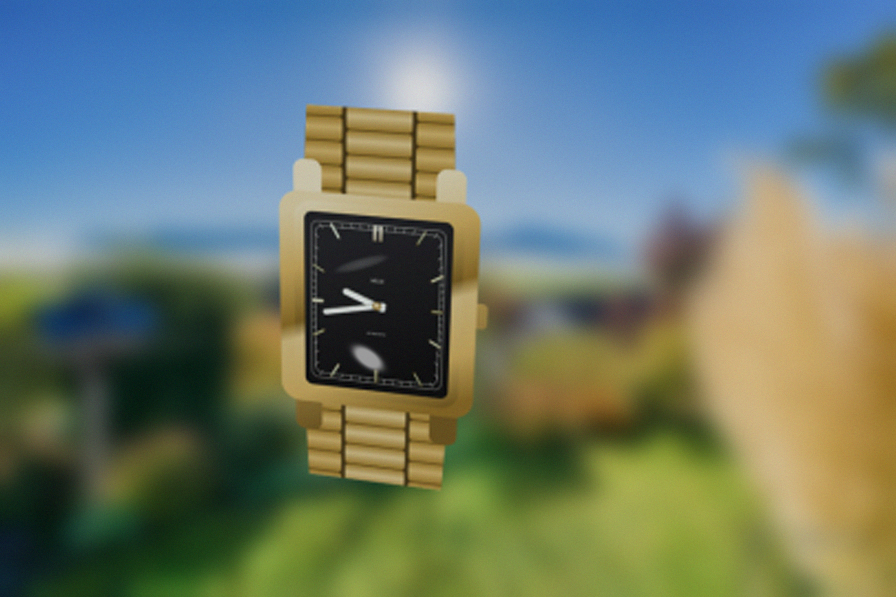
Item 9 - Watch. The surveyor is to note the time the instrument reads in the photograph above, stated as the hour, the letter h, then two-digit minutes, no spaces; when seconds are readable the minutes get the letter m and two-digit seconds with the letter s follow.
9h43
